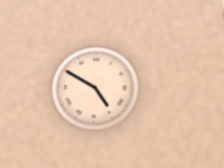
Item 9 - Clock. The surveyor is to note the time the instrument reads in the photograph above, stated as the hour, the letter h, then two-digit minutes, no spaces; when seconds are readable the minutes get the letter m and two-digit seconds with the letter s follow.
4h50
